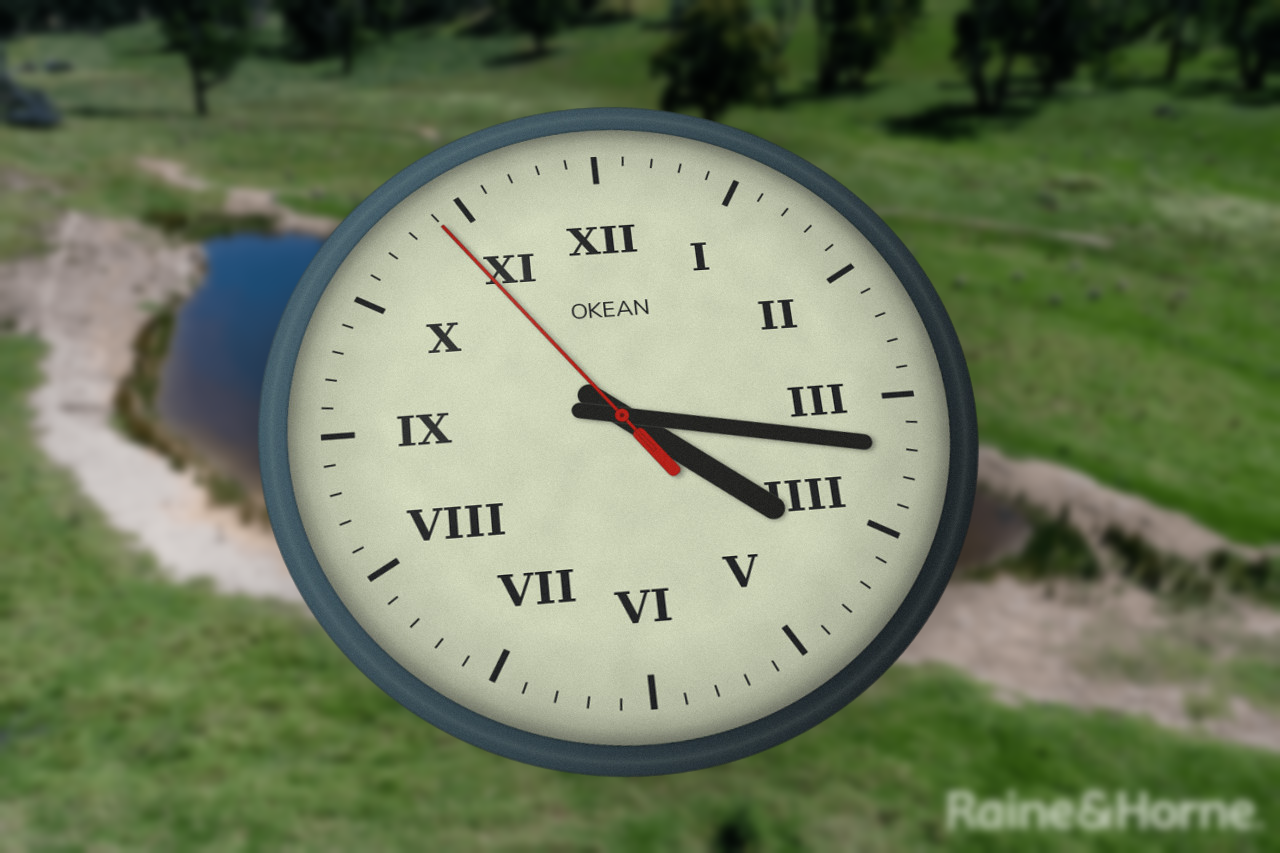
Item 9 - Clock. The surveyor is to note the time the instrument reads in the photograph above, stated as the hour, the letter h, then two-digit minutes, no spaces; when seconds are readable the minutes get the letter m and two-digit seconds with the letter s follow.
4h16m54s
